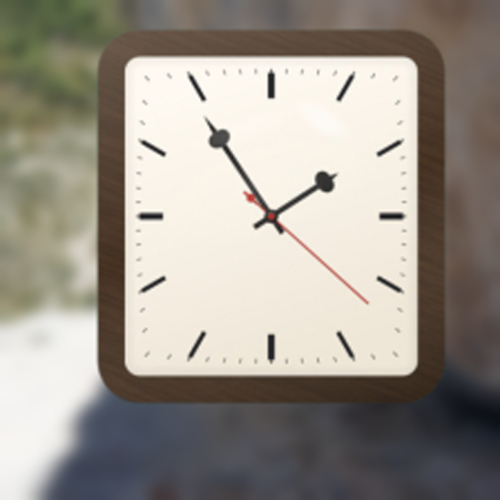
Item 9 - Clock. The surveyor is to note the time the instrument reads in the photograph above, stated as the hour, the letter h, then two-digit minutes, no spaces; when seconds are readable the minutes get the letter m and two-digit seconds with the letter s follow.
1h54m22s
